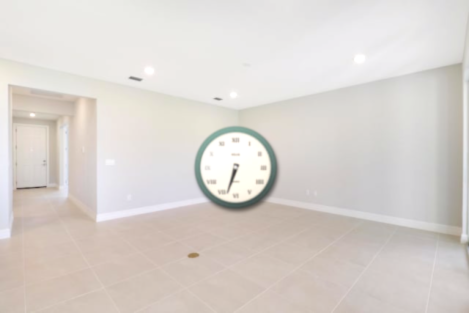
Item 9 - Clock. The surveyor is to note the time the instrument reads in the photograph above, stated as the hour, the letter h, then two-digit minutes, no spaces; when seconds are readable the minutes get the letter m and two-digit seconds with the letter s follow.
6h33
